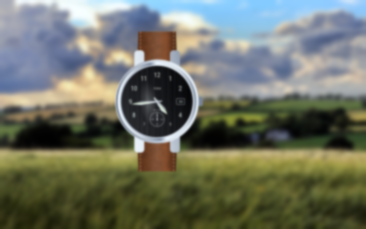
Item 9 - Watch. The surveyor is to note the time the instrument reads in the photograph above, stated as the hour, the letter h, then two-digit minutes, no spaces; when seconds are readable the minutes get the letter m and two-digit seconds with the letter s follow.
4h44
